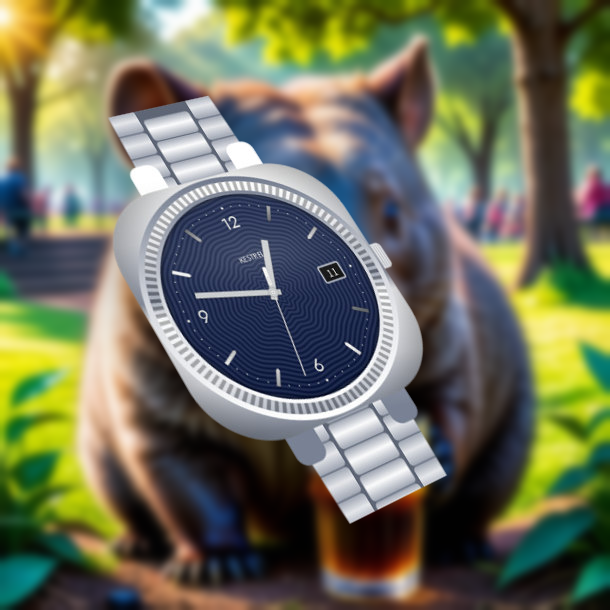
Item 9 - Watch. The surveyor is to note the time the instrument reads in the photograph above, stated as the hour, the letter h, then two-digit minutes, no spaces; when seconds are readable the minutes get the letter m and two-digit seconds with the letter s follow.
12h47m32s
